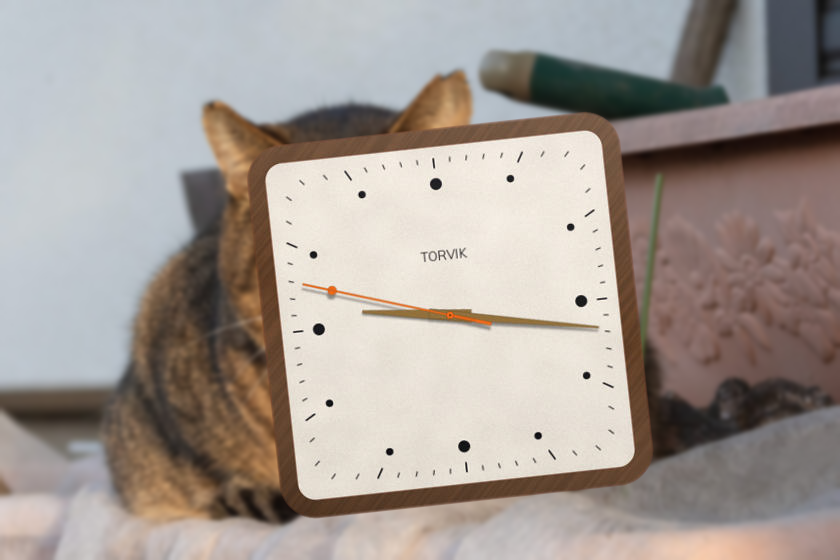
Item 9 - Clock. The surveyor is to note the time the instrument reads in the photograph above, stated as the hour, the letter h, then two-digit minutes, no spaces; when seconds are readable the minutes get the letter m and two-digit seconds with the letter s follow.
9h16m48s
